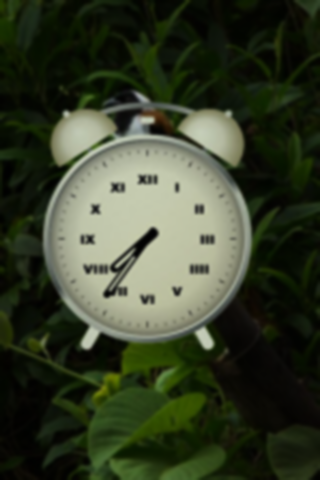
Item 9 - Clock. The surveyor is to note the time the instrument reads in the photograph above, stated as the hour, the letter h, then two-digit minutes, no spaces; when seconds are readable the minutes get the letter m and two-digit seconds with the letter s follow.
7h36
